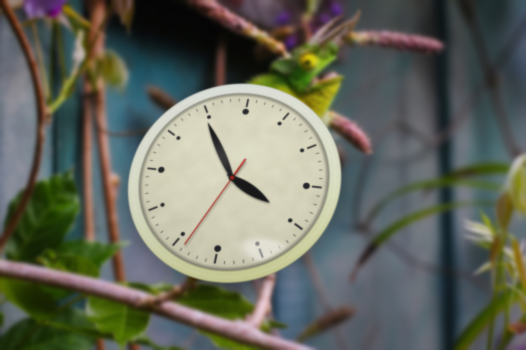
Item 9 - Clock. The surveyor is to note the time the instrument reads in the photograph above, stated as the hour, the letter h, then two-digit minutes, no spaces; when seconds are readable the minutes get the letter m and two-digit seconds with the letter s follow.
3h54m34s
